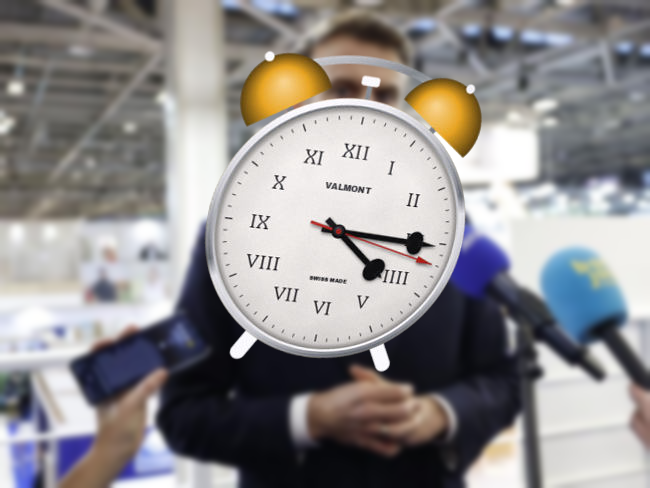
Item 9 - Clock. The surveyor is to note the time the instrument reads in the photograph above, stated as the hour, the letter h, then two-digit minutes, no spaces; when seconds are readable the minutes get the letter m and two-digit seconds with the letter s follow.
4h15m17s
